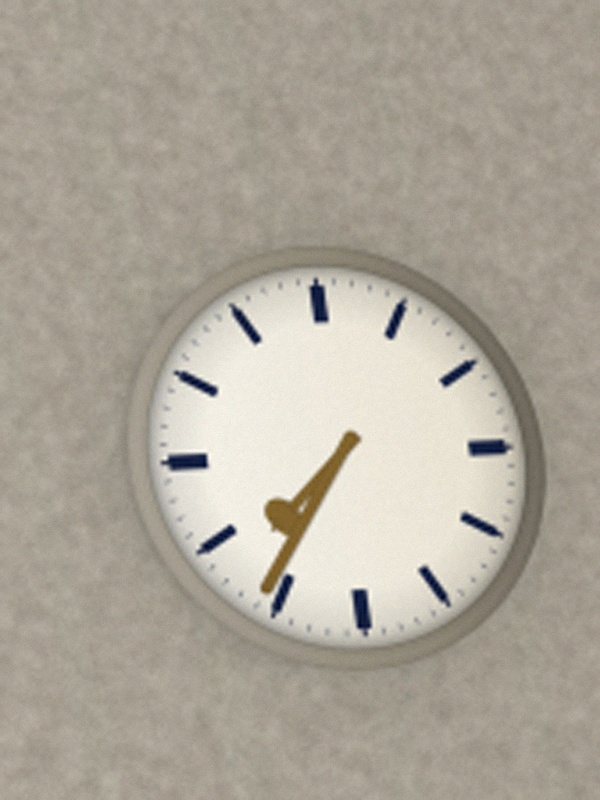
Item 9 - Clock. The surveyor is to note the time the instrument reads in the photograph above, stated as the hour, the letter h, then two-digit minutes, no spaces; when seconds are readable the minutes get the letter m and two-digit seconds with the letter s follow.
7h36
